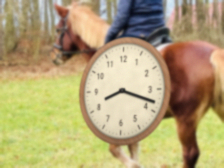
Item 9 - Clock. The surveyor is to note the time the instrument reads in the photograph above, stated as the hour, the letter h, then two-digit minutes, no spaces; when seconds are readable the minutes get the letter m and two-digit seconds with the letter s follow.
8h18
